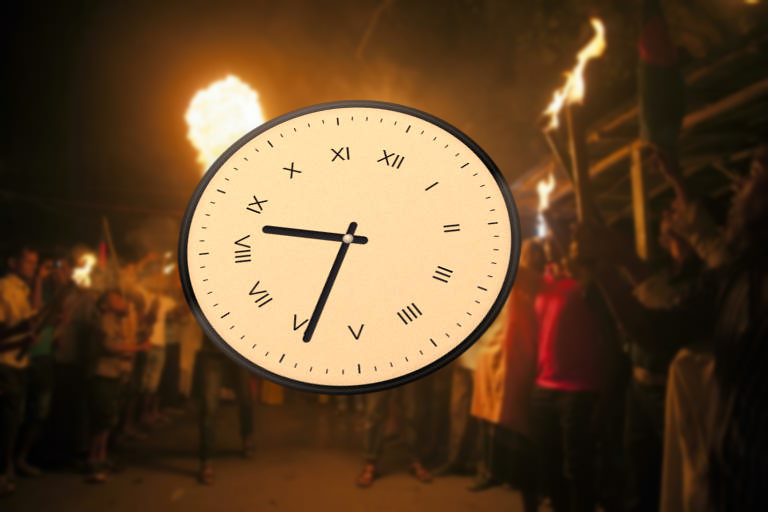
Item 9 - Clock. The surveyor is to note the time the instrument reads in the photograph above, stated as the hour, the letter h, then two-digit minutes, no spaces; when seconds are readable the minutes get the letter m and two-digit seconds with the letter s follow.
8h29
